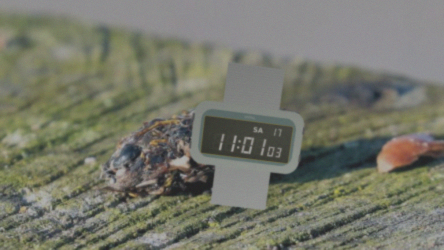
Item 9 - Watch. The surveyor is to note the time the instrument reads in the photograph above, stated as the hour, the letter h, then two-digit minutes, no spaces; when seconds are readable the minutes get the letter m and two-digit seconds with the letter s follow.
11h01m03s
